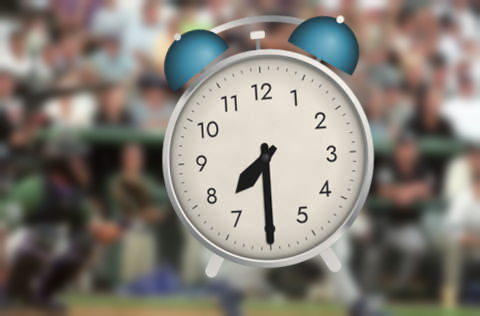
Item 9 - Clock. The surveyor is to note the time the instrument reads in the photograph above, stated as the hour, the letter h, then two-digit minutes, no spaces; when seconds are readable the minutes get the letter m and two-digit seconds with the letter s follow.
7h30
